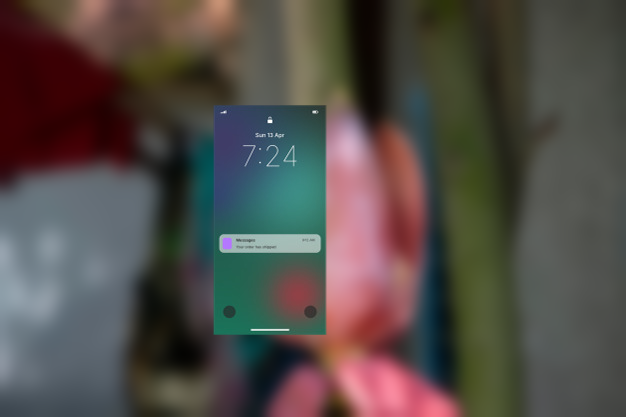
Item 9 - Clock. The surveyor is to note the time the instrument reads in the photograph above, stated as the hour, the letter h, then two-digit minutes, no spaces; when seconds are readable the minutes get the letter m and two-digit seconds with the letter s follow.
7h24
